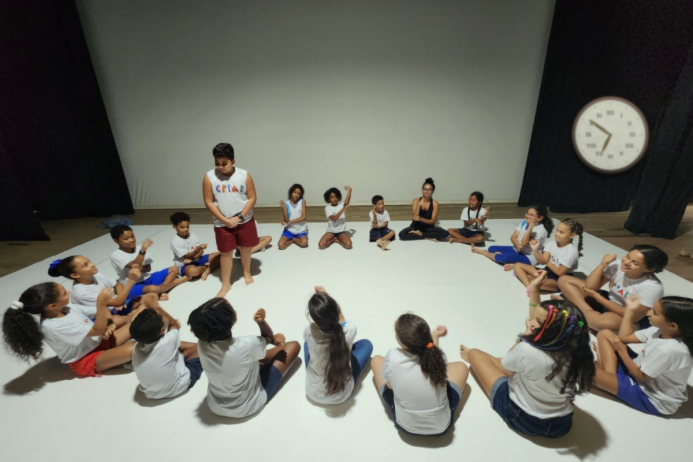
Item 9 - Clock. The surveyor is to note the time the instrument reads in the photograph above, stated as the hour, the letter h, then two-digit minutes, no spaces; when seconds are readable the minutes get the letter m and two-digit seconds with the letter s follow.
6h51
